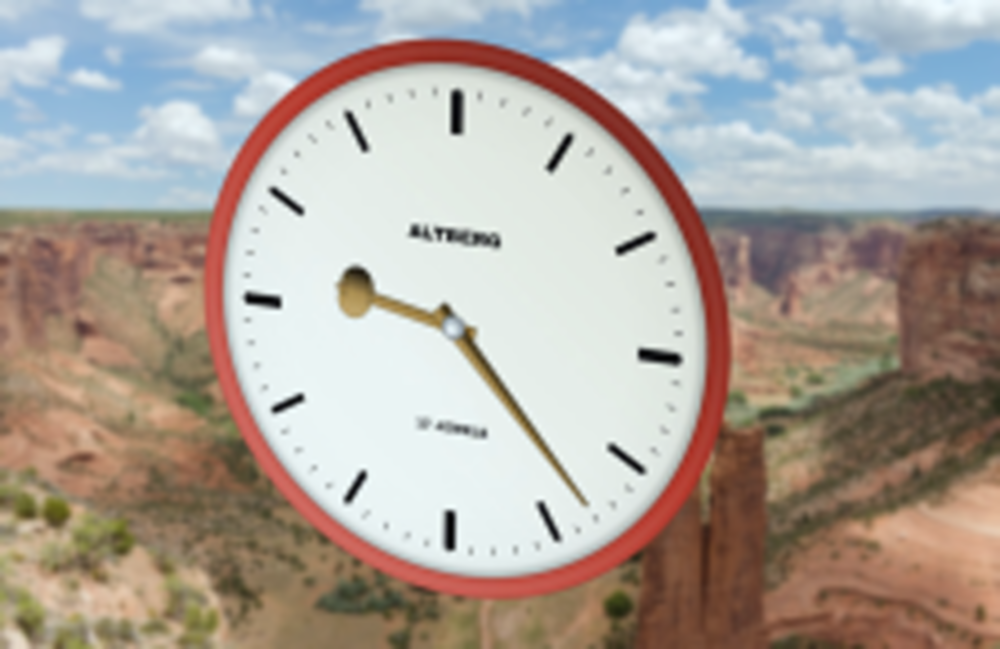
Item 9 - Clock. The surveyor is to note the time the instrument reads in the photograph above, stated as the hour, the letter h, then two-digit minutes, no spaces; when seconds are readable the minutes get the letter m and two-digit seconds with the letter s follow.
9h23
